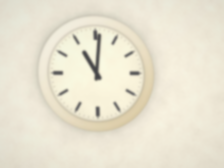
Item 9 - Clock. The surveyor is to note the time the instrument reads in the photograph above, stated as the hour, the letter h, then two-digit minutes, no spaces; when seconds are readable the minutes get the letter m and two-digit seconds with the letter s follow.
11h01
